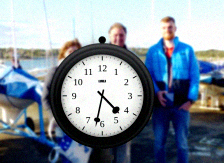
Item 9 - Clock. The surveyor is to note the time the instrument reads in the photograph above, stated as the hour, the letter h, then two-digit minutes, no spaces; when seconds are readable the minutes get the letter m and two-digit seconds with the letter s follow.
4h32
